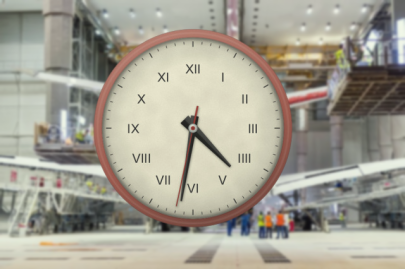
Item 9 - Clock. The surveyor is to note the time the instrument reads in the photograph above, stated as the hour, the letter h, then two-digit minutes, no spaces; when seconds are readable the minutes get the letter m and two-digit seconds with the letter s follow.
4h31m32s
